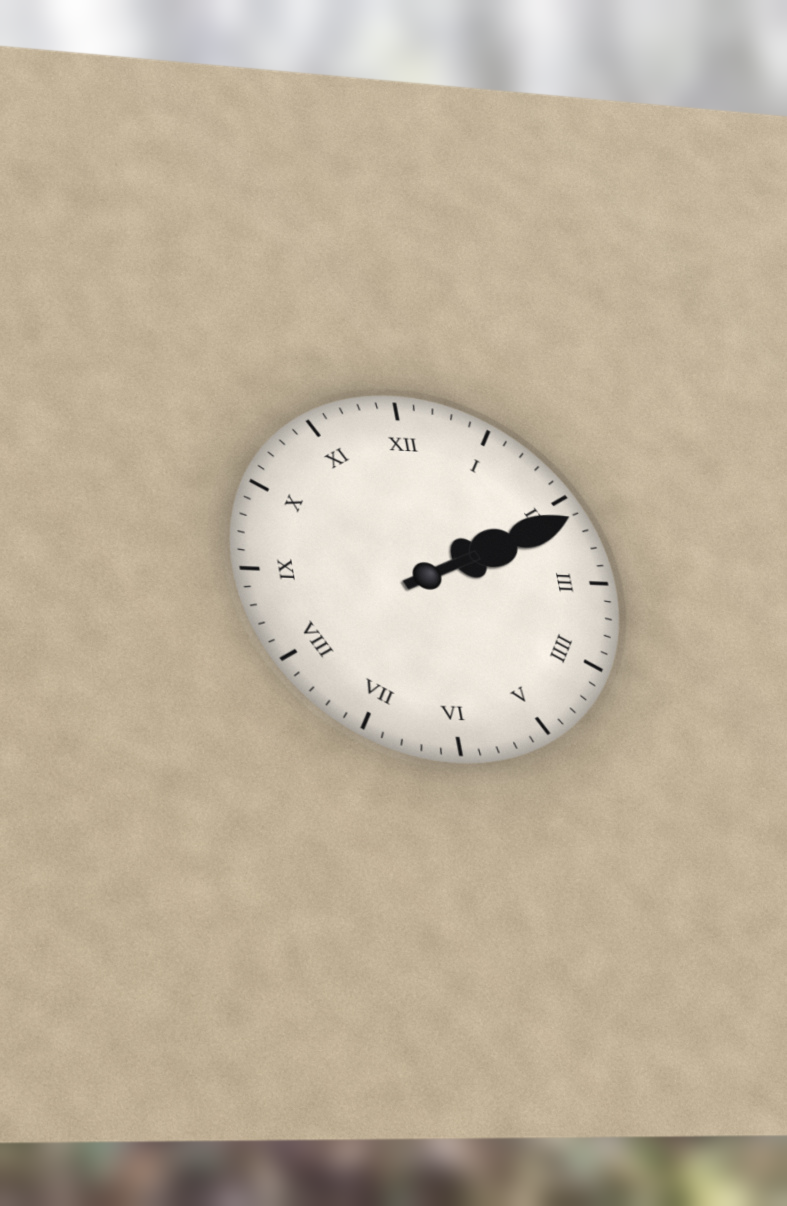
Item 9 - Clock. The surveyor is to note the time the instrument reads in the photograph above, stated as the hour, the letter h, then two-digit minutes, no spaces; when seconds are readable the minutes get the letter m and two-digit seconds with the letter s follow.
2h11
